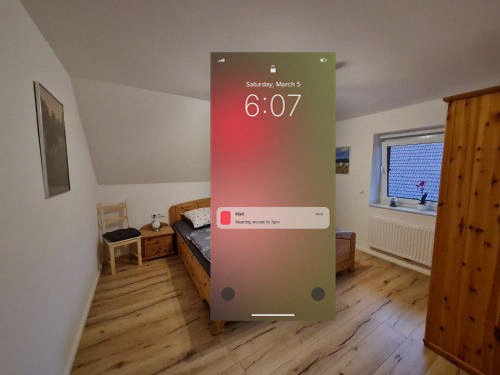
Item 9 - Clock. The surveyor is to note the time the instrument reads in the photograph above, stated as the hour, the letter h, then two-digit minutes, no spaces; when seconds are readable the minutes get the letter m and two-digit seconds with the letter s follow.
6h07
